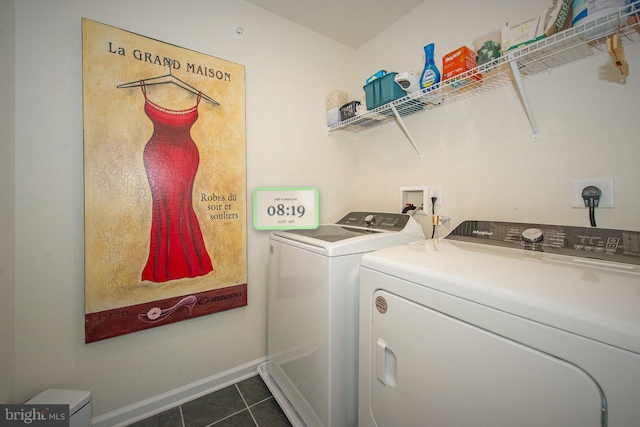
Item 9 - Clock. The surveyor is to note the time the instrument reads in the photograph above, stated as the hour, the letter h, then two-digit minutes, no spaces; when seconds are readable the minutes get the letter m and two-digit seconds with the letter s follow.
8h19
